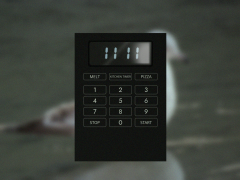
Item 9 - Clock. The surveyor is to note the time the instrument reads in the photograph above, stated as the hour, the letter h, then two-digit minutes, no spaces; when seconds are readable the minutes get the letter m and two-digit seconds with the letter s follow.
11h11
